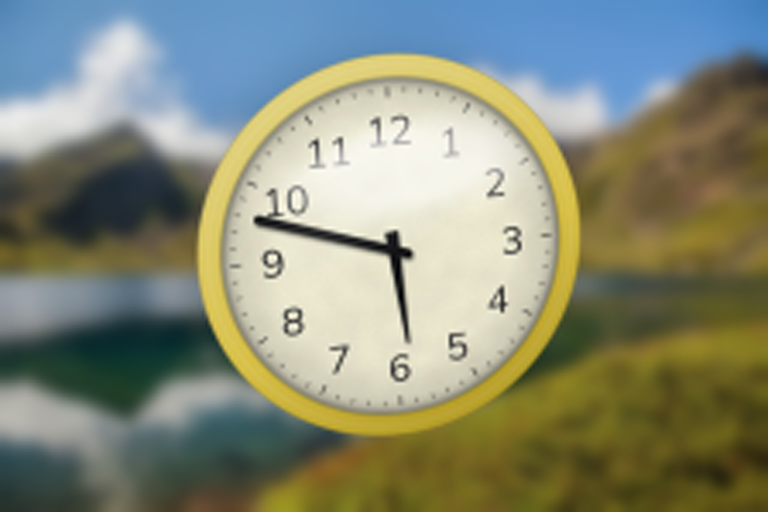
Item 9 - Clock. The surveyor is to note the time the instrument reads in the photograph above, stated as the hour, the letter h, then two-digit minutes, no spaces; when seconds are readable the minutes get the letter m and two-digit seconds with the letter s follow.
5h48
